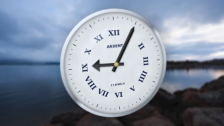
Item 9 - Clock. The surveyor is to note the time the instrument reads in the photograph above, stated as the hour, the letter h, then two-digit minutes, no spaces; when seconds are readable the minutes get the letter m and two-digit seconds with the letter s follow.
9h05
